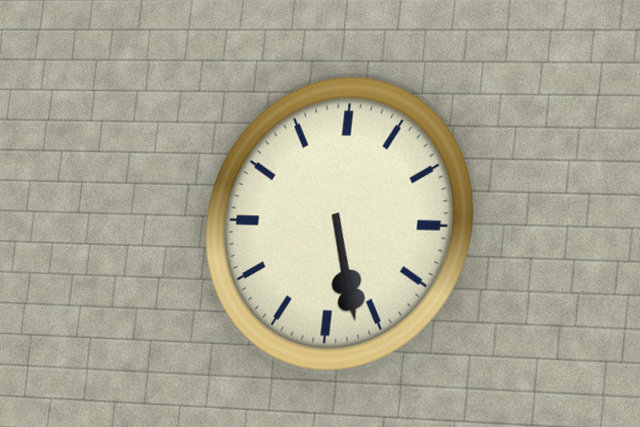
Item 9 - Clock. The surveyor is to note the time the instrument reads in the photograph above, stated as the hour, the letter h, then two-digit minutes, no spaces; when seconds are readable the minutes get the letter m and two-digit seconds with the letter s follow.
5h27
